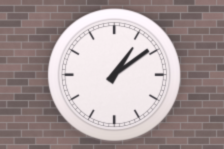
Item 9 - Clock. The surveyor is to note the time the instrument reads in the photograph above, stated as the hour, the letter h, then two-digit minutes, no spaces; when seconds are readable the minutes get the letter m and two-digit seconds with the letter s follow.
1h09
